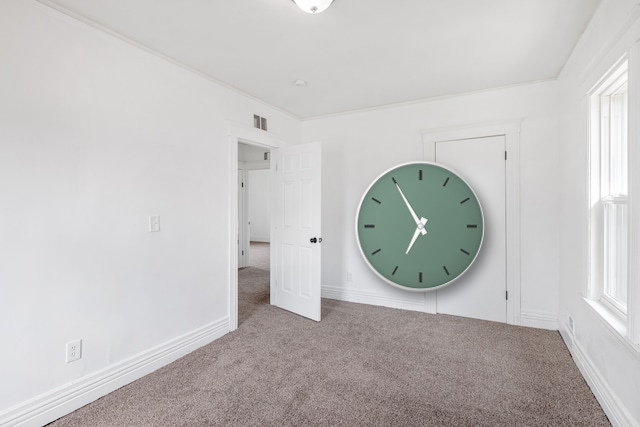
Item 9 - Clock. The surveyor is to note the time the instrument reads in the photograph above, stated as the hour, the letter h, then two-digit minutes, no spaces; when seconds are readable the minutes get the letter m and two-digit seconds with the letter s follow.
6h55
